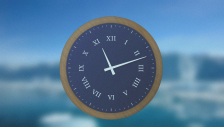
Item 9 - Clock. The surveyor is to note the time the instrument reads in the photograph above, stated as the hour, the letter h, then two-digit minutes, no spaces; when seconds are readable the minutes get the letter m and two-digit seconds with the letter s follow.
11h12
